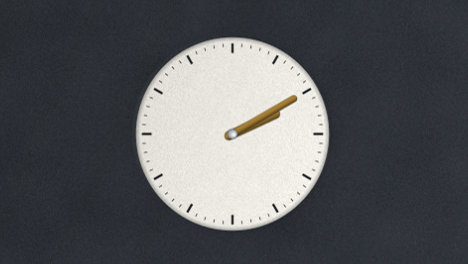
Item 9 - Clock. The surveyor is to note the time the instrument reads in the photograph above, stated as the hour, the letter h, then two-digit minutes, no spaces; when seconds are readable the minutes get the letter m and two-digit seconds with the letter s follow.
2h10
